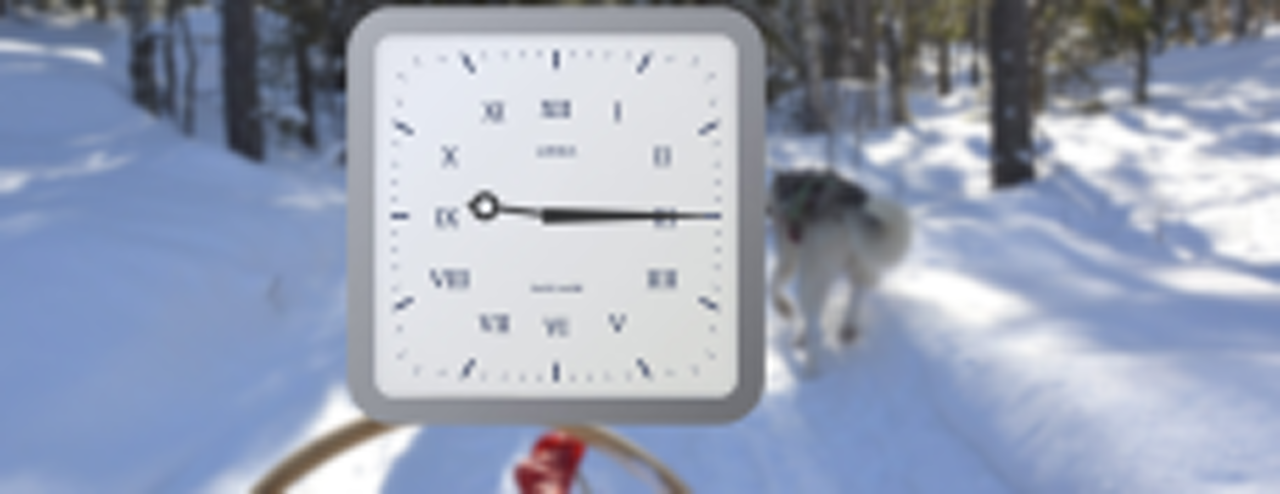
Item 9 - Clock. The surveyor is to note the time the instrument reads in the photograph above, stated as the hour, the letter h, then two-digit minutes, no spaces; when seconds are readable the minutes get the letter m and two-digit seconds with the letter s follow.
9h15
